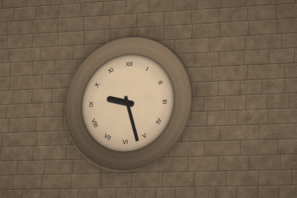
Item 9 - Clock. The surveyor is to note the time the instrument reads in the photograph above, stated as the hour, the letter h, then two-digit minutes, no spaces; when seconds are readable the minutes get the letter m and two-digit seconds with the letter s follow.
9h27
